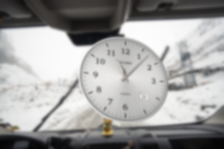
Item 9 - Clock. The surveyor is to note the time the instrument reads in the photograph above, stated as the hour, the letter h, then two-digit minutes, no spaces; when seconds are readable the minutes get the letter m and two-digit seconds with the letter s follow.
11h07
